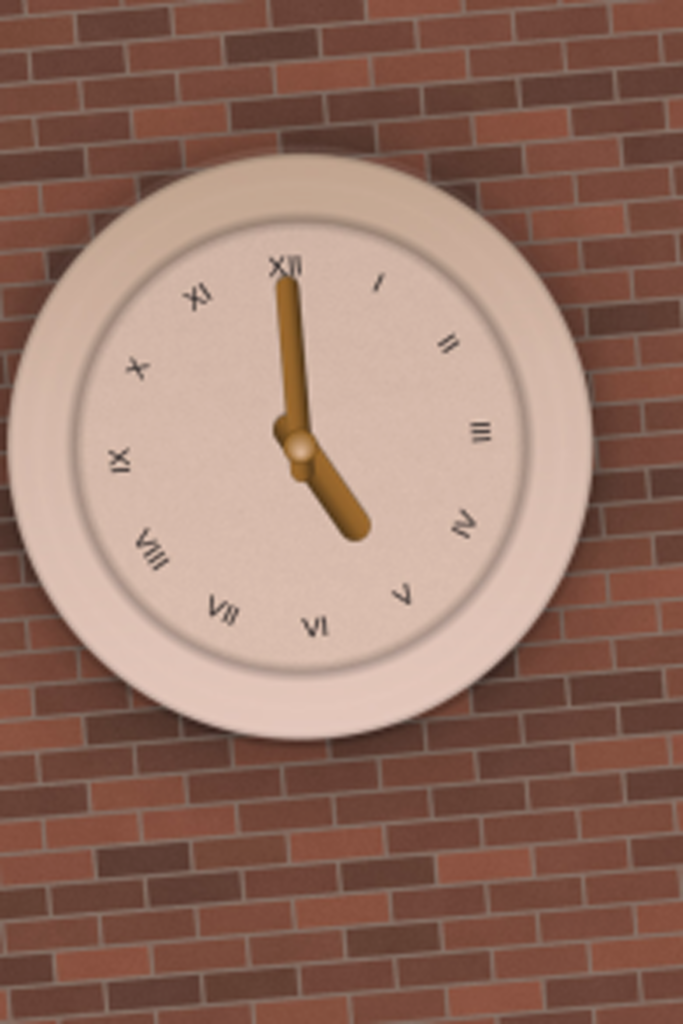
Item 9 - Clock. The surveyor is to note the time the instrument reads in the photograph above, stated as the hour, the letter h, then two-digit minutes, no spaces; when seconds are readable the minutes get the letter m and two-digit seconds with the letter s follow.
5h00
